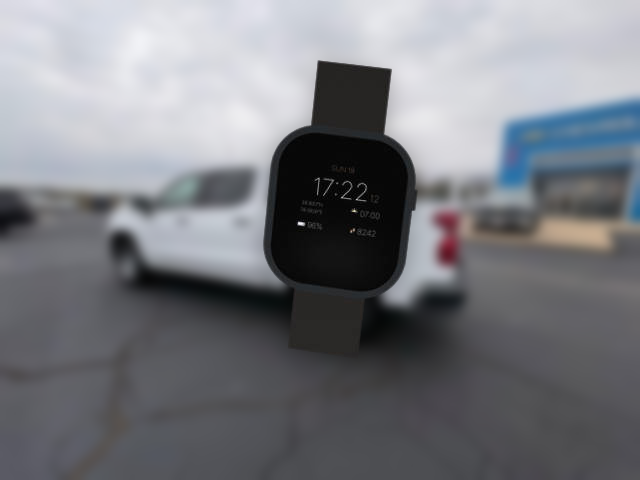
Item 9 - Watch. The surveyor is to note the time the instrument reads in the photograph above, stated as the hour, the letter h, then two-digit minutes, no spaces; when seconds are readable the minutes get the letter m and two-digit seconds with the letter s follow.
17h22m12s
